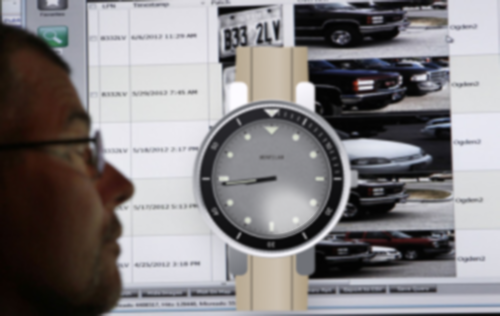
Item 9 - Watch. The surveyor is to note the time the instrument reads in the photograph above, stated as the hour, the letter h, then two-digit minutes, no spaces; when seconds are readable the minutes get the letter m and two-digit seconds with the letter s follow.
8h44
